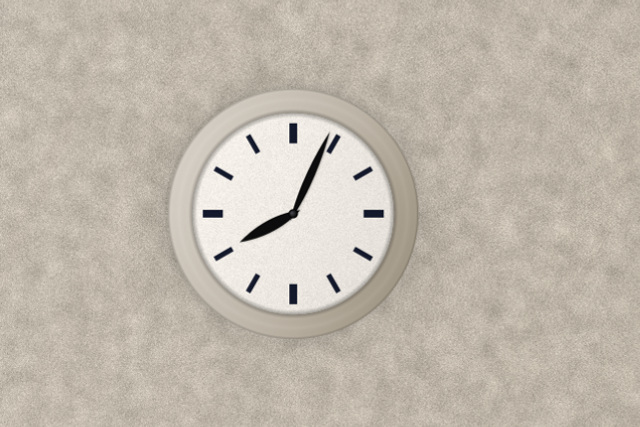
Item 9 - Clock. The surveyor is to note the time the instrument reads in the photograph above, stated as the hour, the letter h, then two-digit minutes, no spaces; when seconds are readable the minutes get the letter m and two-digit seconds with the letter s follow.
8h04
